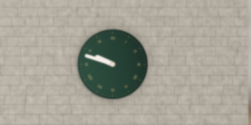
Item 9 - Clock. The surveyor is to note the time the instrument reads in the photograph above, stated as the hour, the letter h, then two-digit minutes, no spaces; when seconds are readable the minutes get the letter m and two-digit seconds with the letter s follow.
9h48
